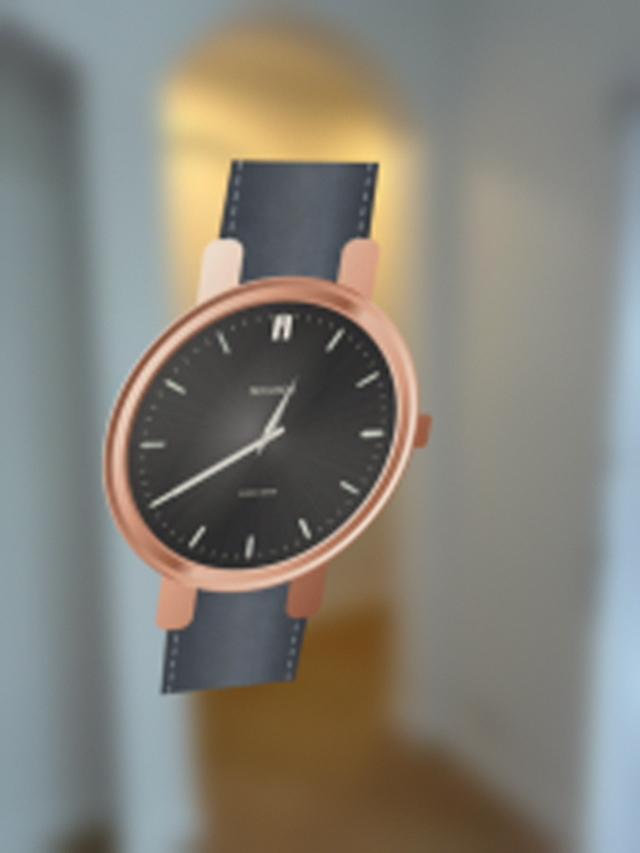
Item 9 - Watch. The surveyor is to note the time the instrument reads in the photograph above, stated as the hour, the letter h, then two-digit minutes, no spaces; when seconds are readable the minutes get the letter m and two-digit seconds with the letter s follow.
12h40
